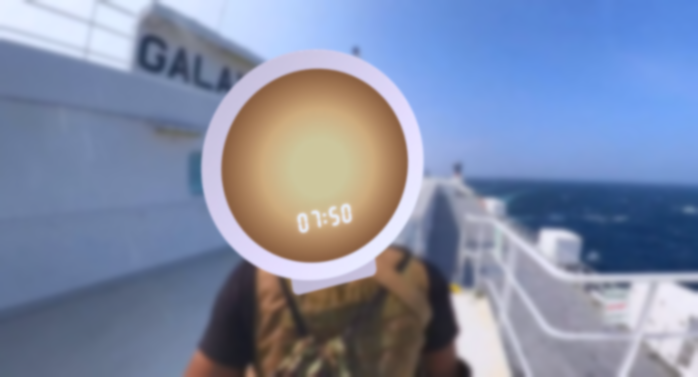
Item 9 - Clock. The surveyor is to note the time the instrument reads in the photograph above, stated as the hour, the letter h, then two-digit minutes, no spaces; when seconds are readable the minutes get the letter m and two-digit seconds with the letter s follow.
7h50
